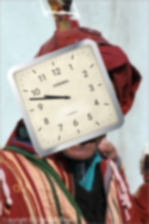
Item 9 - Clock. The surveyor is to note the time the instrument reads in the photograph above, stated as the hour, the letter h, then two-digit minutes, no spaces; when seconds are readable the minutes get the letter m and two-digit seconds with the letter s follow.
9h48
